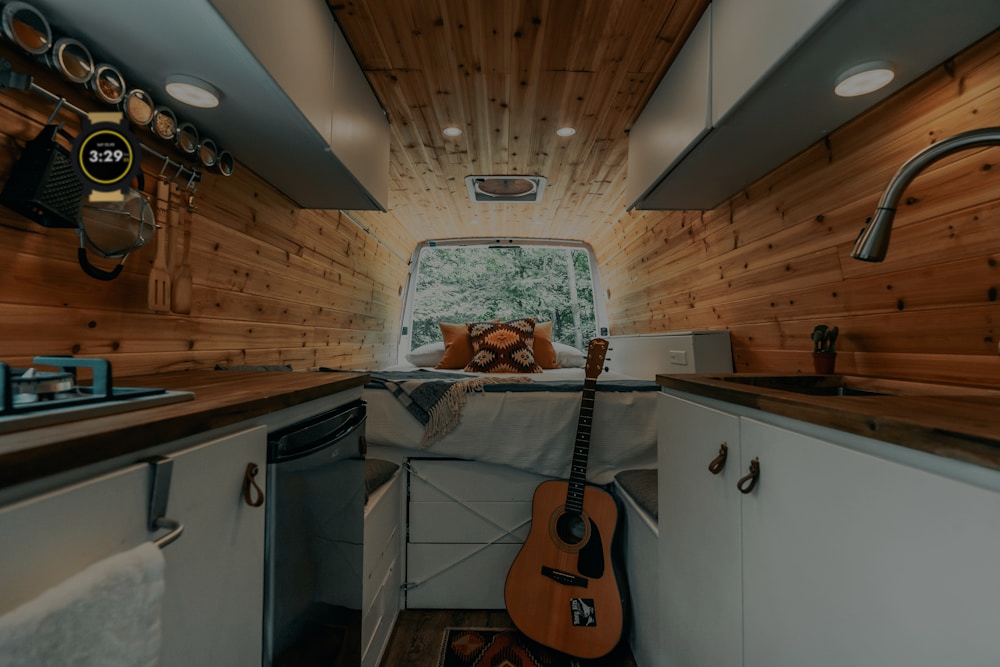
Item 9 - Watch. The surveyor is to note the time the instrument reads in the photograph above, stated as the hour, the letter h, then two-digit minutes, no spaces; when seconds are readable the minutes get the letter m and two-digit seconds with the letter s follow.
3h29
